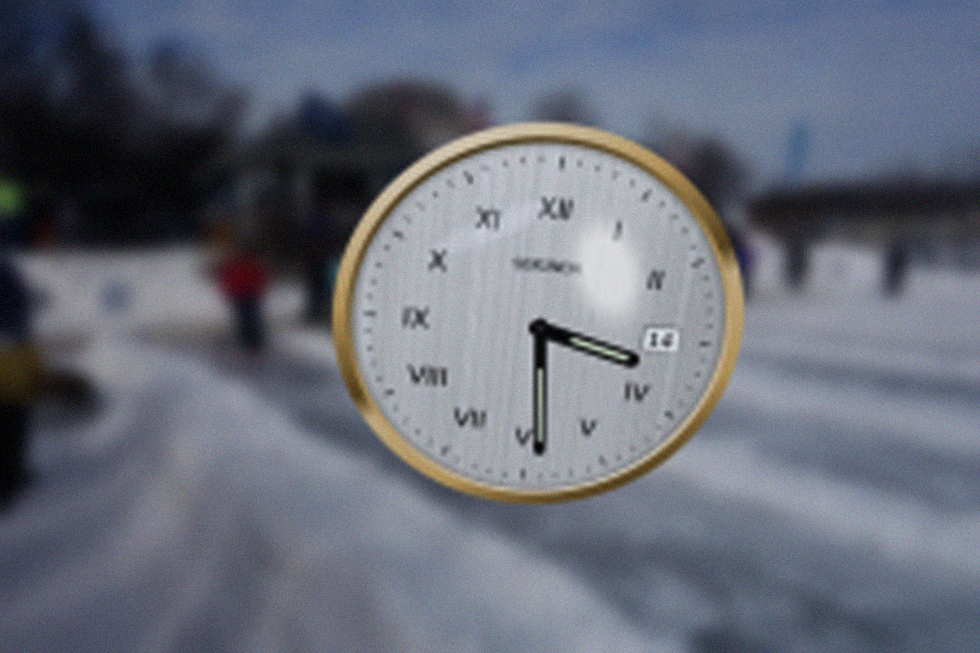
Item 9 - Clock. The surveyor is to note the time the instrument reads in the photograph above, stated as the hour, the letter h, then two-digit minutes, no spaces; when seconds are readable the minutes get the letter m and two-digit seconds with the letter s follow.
3h29
